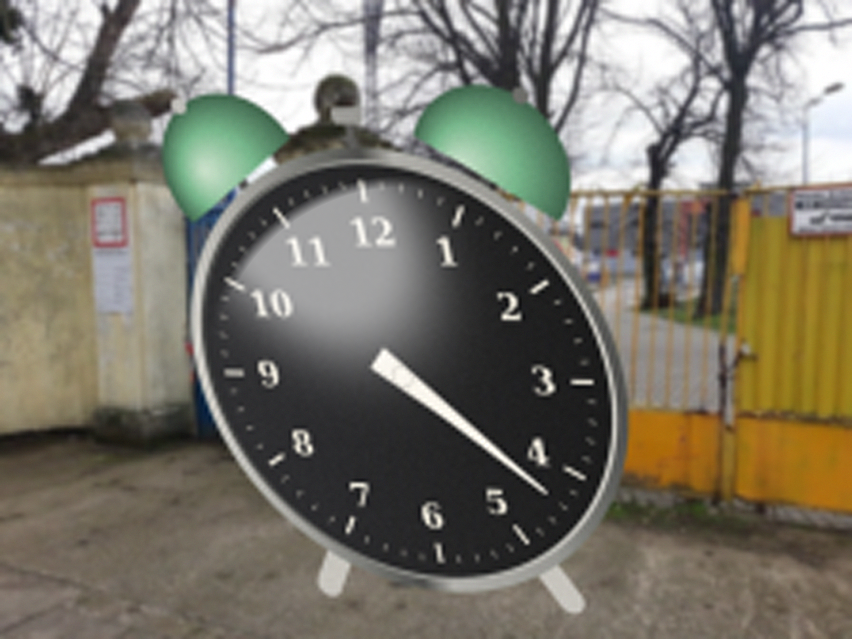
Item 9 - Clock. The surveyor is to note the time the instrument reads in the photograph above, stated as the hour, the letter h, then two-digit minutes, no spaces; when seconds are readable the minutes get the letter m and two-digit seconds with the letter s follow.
4h22
